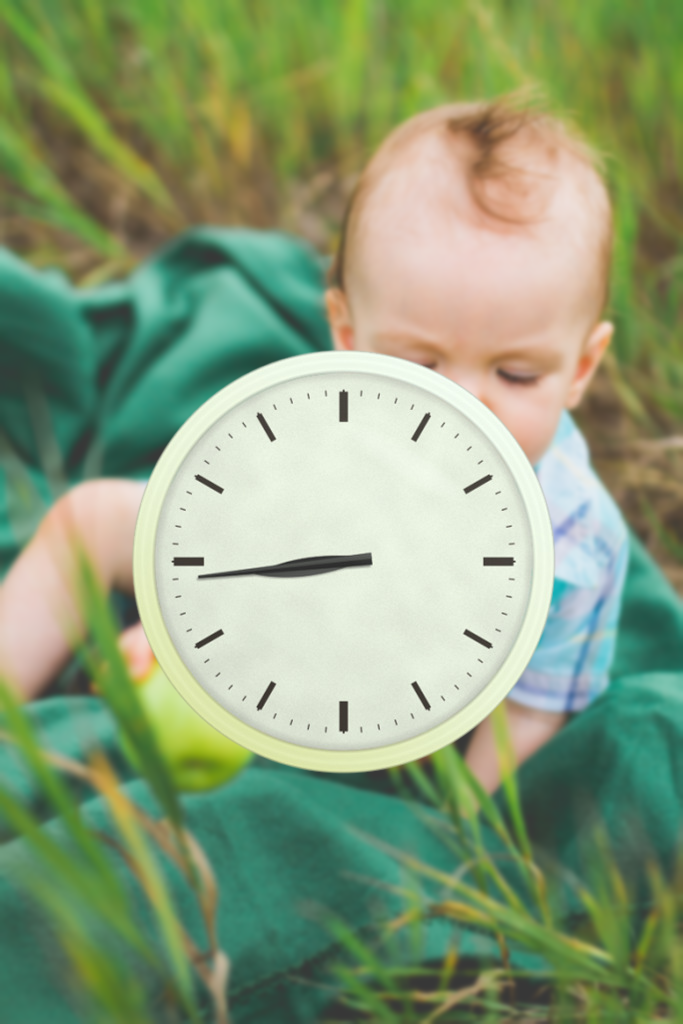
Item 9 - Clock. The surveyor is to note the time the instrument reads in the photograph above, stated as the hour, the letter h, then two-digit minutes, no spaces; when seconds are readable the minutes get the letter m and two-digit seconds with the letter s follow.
8h44
